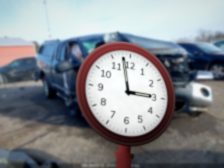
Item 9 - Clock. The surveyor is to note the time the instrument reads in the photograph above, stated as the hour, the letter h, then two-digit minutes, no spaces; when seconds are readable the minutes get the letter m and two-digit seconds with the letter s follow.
2h58
